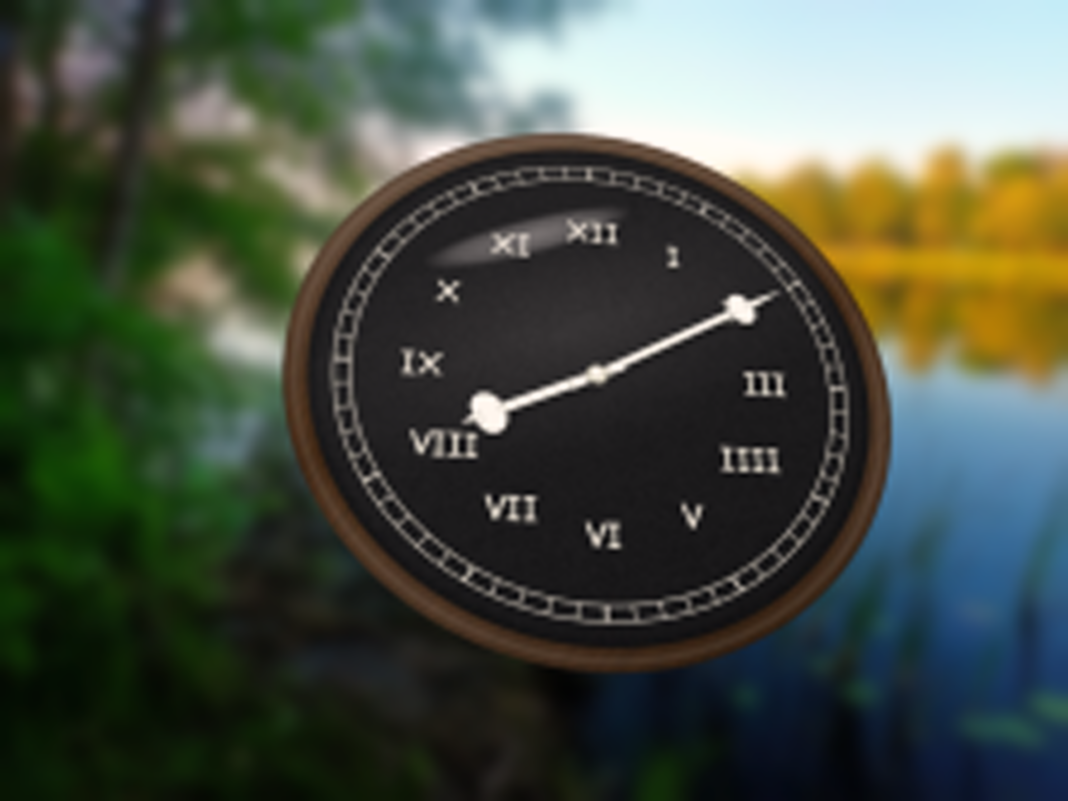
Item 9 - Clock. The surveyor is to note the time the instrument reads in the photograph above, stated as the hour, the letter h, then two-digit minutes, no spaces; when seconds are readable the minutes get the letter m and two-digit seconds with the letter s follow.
8h10
